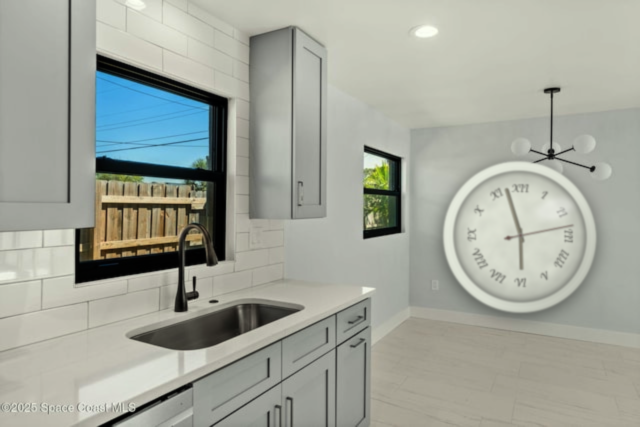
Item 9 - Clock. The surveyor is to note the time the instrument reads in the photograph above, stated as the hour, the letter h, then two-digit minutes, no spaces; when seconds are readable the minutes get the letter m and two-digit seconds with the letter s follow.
5h57m13s
